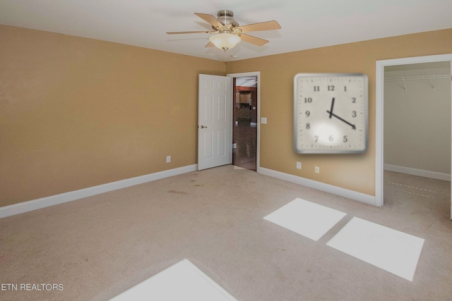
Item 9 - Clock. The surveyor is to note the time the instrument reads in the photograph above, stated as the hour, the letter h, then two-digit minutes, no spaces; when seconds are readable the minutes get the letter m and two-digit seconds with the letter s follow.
12h20
